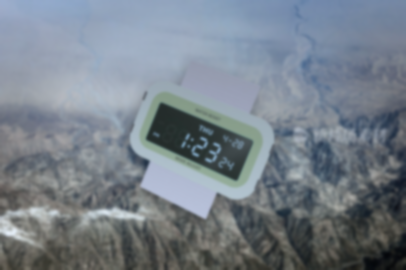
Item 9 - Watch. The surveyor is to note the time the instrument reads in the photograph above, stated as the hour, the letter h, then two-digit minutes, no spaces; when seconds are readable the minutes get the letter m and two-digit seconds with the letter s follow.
1h23
